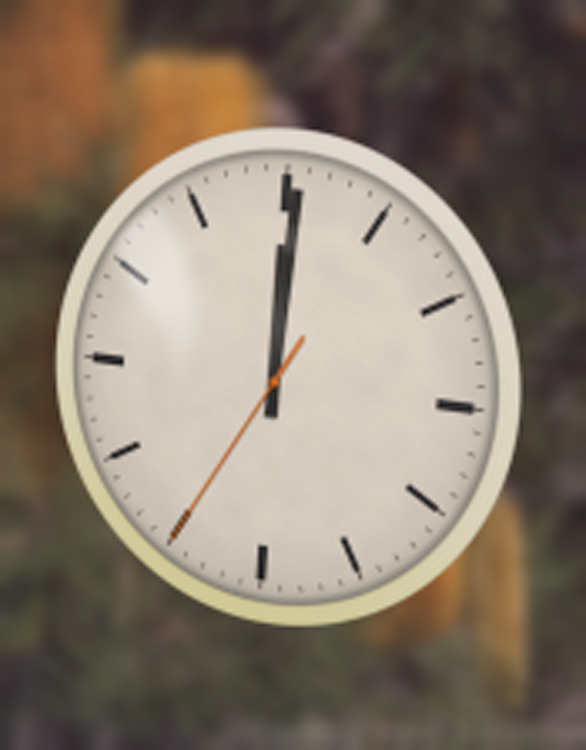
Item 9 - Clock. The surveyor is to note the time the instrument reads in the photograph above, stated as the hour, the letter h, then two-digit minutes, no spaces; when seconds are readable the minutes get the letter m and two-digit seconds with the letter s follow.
12h00m35s
